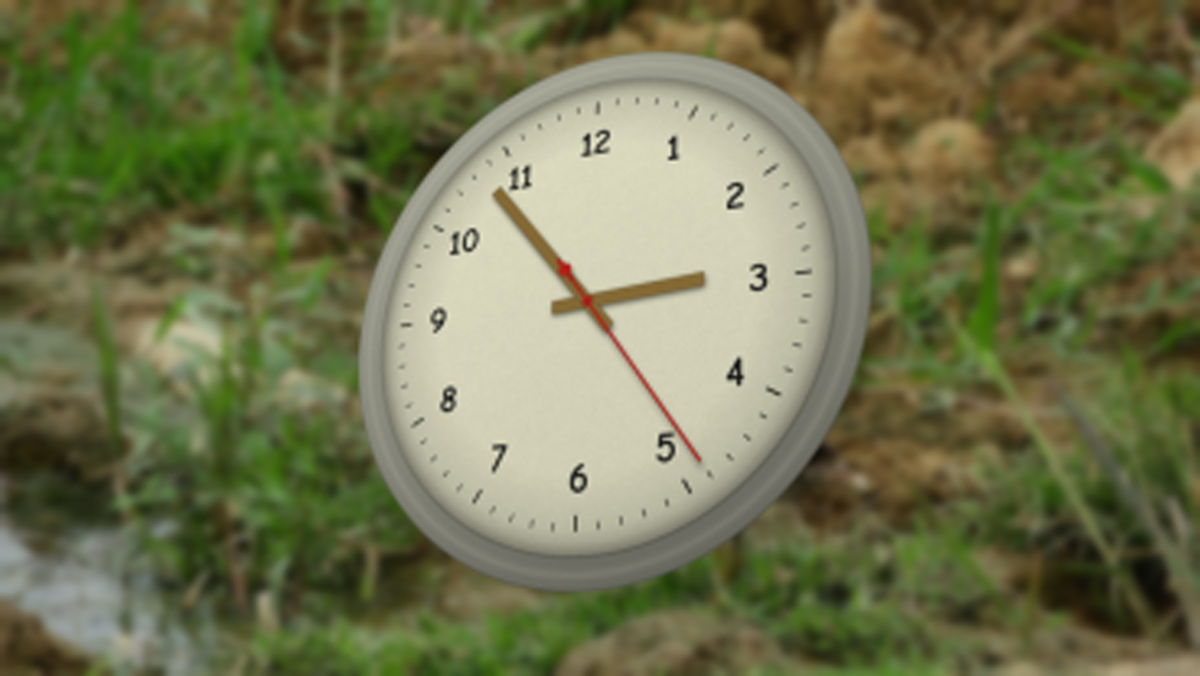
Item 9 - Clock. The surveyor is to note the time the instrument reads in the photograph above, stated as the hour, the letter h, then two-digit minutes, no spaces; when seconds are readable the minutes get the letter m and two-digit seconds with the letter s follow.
2h53m24s
